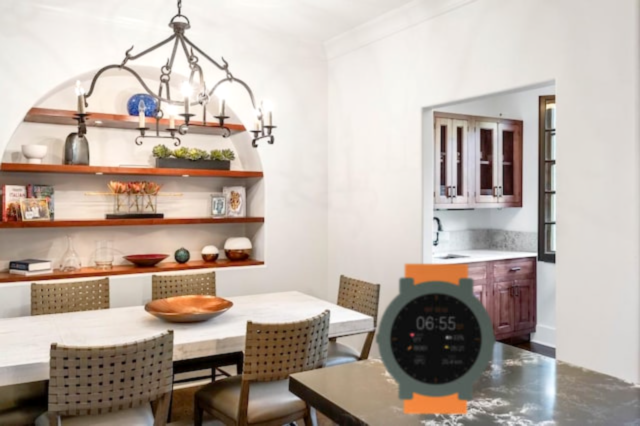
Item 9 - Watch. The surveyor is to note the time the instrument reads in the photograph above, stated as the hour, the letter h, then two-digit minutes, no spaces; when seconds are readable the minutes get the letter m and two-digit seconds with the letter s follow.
6h55
